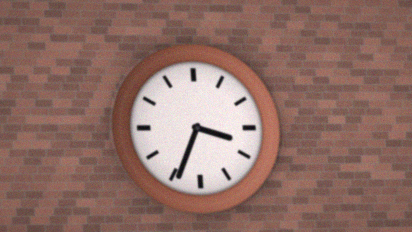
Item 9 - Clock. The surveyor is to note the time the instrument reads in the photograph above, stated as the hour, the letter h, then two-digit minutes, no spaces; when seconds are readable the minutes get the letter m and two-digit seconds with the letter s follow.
3h34
